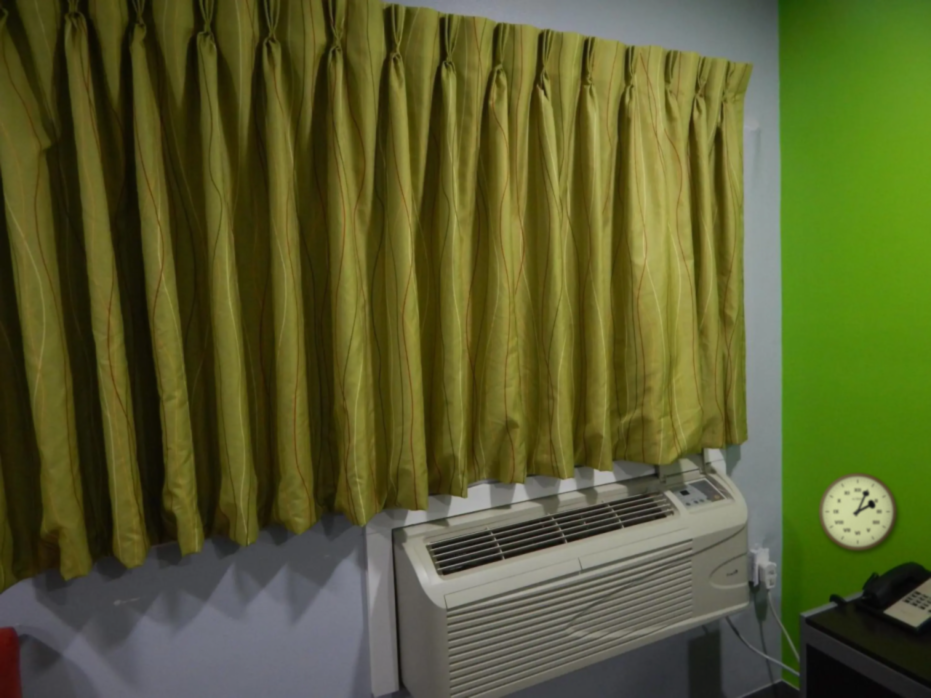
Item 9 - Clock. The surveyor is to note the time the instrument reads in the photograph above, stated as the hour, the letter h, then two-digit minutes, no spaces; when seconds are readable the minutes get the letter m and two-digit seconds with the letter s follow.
2h04
